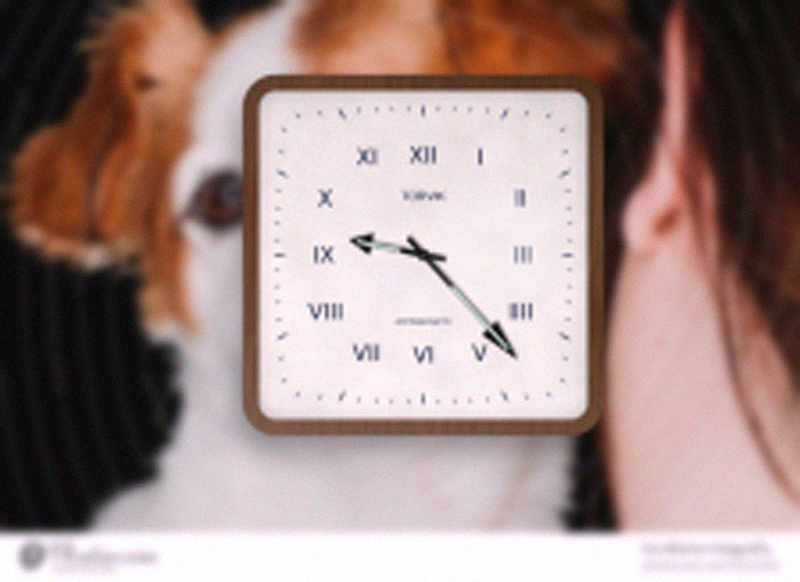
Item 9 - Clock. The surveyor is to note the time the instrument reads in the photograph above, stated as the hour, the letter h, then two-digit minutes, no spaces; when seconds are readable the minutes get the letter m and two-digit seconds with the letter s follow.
9h23
